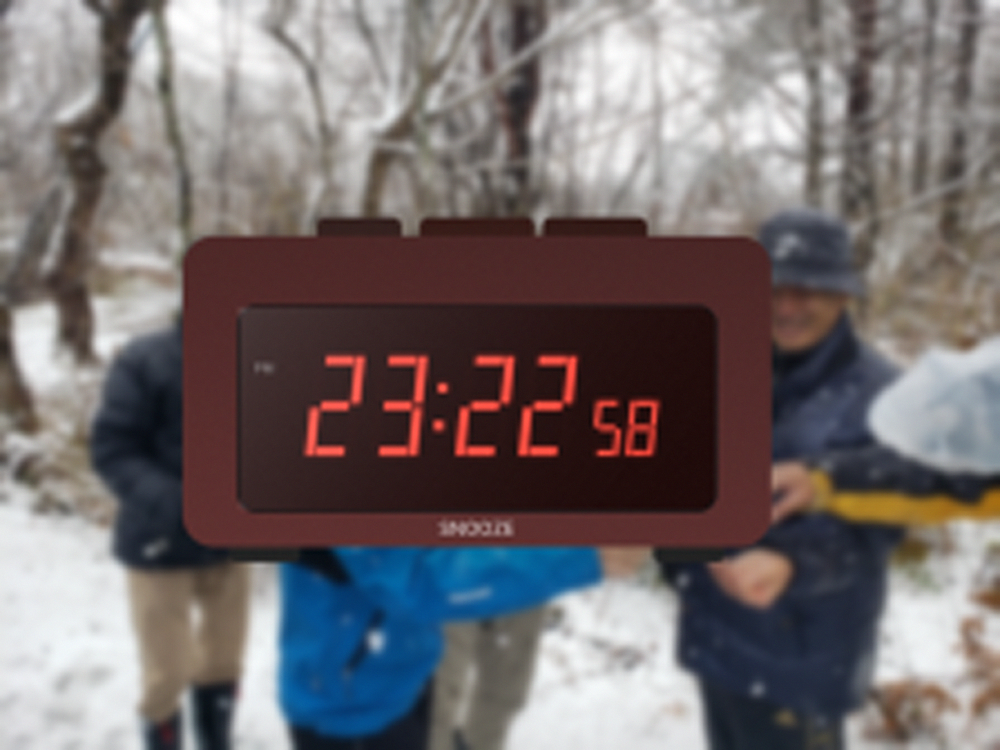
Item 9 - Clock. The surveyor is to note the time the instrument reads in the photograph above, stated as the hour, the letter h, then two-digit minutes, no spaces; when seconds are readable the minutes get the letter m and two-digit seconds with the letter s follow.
23h22m58s
